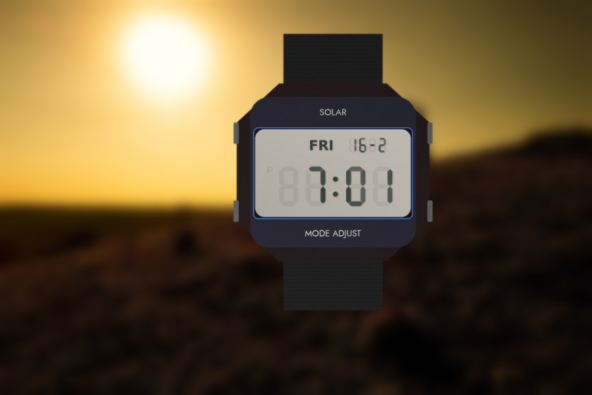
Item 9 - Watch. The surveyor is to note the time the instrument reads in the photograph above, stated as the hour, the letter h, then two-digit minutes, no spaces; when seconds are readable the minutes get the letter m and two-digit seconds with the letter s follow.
7h01
